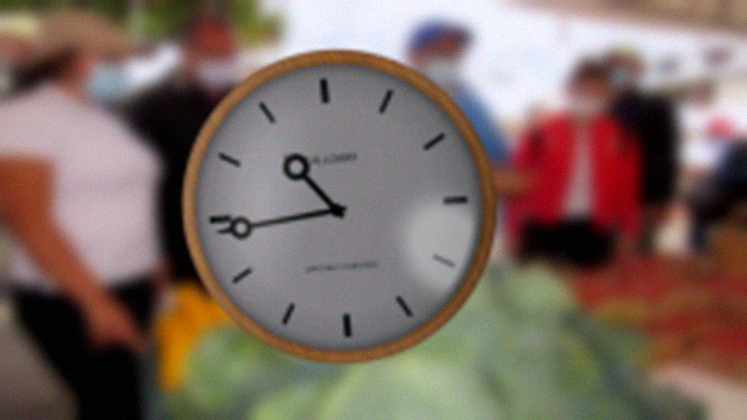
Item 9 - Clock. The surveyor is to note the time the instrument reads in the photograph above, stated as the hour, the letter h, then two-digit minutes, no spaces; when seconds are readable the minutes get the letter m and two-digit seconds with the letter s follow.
10h44
